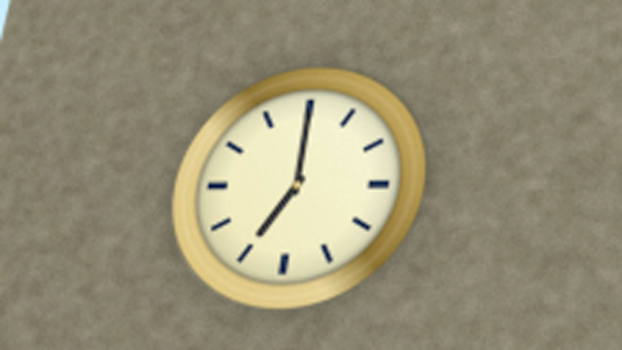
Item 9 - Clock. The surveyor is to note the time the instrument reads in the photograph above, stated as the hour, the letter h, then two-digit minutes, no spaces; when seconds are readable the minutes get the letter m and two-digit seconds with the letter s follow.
7h00
